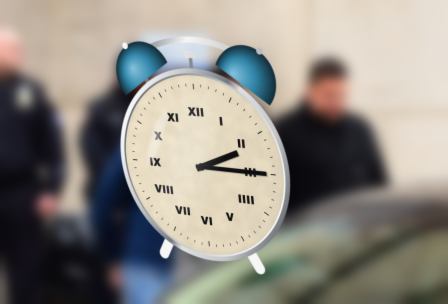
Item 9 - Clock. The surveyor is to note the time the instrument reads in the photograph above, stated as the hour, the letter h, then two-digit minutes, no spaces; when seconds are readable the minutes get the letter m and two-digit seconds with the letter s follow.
2h15
